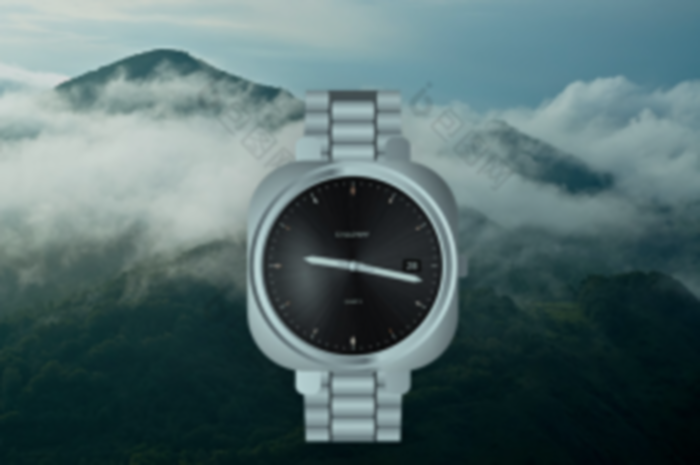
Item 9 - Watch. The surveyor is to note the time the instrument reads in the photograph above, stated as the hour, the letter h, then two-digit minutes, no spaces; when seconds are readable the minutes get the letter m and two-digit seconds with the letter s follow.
9h17
